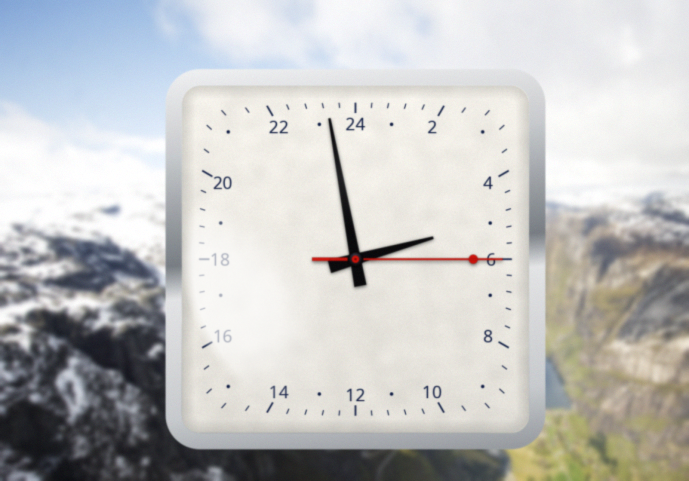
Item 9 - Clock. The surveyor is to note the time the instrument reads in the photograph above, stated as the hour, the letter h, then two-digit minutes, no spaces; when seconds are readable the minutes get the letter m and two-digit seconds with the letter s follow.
4h58m15s
